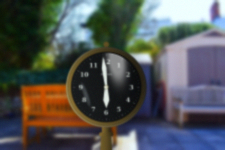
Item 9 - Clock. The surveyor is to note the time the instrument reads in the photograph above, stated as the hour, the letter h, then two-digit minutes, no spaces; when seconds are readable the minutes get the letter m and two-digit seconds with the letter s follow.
5h59
